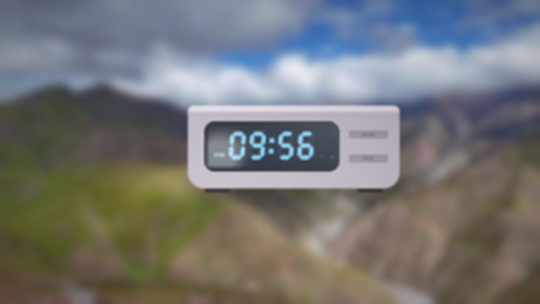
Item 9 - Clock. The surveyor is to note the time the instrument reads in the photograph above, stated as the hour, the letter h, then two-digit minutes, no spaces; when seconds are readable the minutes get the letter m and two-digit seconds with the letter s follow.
9h56
